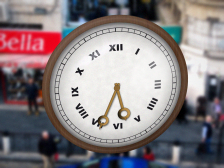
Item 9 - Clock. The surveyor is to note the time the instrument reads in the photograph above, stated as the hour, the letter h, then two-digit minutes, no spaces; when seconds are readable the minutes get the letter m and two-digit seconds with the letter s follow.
5h34
